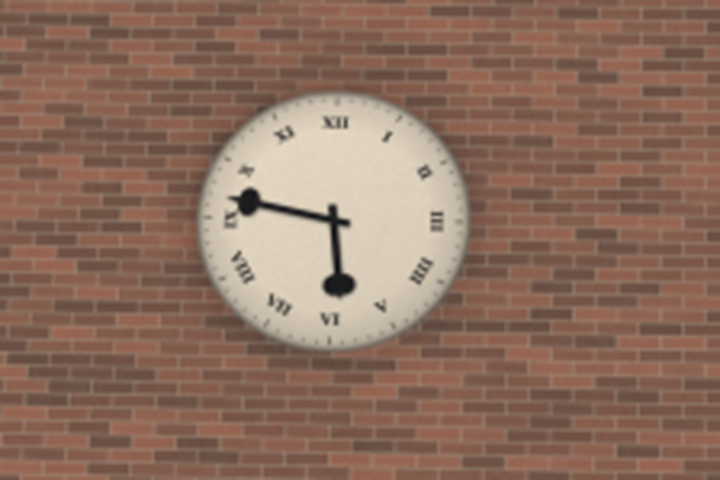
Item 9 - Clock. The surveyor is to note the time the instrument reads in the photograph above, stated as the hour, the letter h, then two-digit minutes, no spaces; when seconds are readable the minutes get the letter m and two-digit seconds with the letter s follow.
5h47
